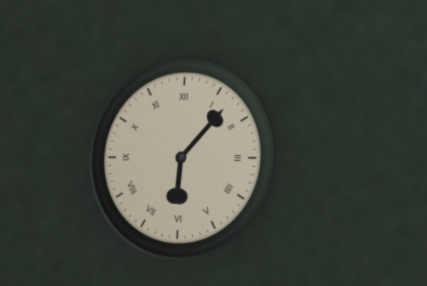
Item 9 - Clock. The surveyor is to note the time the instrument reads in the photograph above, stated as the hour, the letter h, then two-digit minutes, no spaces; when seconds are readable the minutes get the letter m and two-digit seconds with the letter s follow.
6h07
